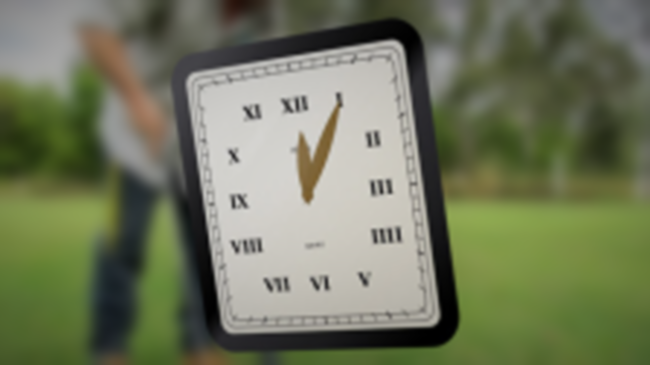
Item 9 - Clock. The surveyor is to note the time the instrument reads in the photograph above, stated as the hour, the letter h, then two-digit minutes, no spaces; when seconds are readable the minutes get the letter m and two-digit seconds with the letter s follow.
12h05
